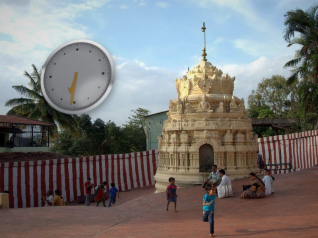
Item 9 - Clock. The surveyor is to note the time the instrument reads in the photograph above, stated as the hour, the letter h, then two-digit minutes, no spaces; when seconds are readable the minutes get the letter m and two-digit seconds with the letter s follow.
6h31
